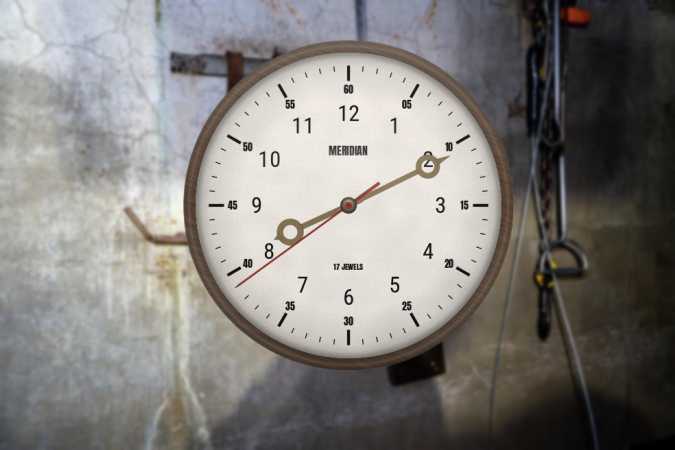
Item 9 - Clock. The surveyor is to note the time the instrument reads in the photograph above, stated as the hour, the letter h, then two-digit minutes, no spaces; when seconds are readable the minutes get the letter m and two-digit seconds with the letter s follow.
8h10m39s
